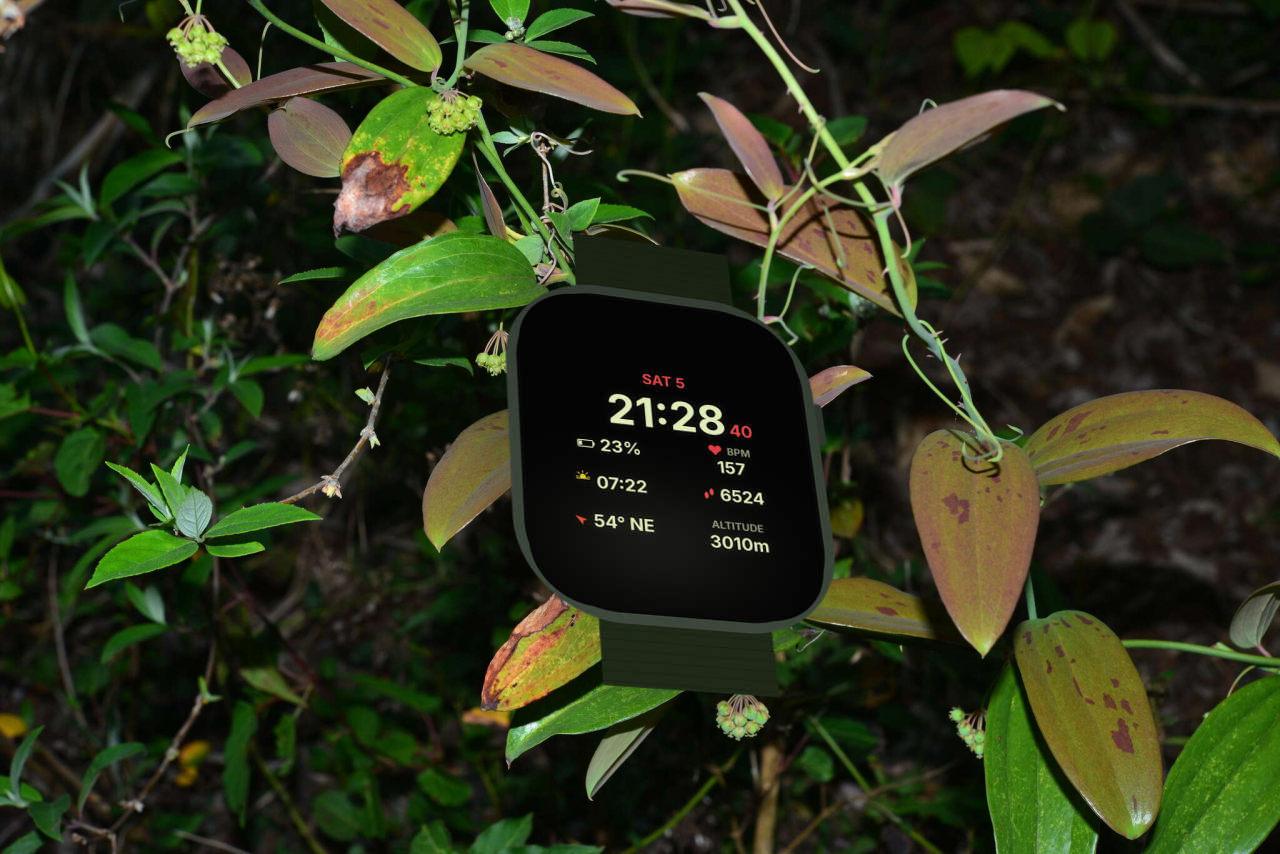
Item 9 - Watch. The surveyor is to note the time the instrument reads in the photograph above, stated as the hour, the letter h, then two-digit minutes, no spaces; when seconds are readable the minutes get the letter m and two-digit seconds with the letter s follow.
21h28m40s
